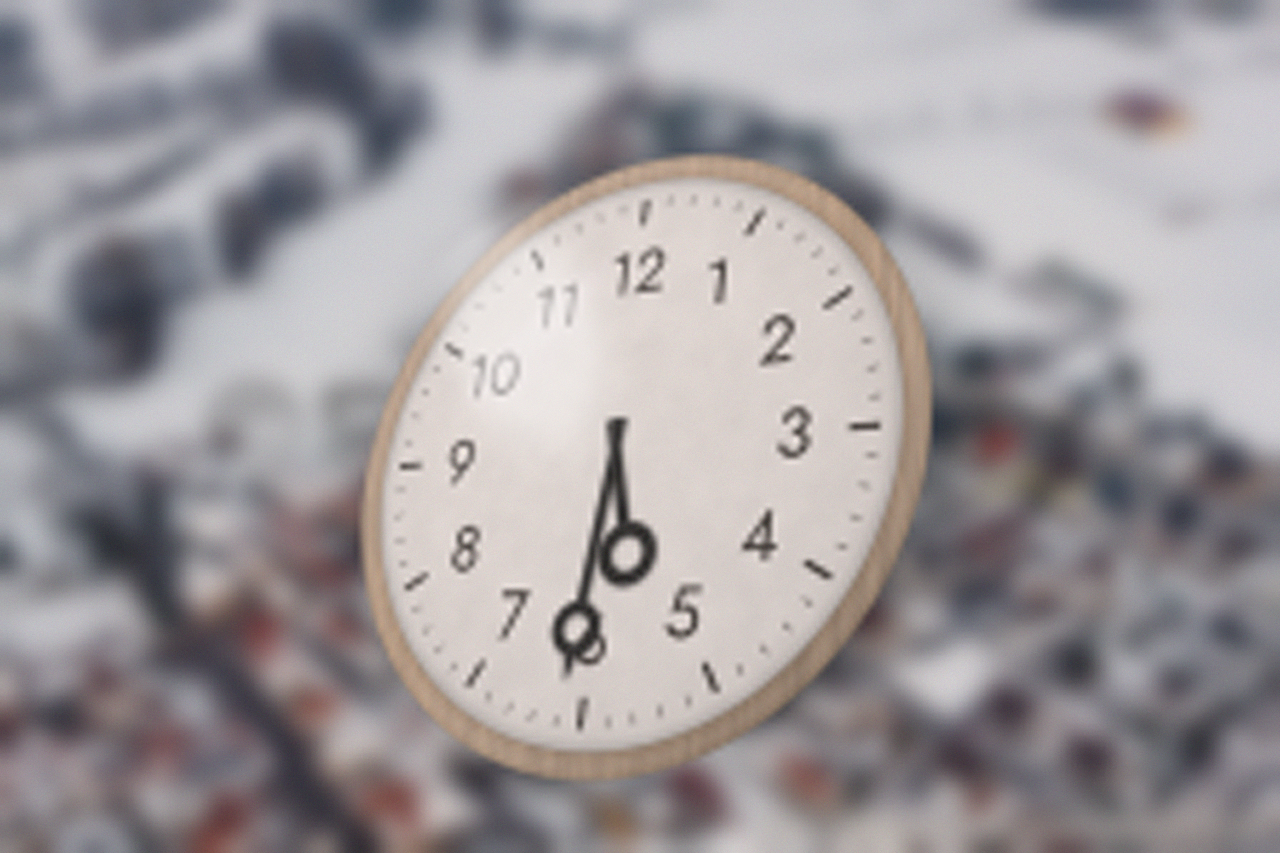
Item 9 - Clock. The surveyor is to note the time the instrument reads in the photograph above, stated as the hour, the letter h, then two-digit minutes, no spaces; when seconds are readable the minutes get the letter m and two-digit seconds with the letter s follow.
5h31
